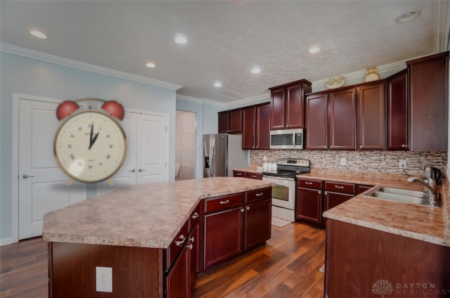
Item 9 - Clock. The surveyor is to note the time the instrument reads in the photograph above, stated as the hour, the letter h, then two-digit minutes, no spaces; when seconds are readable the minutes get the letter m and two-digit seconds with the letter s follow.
1h01
